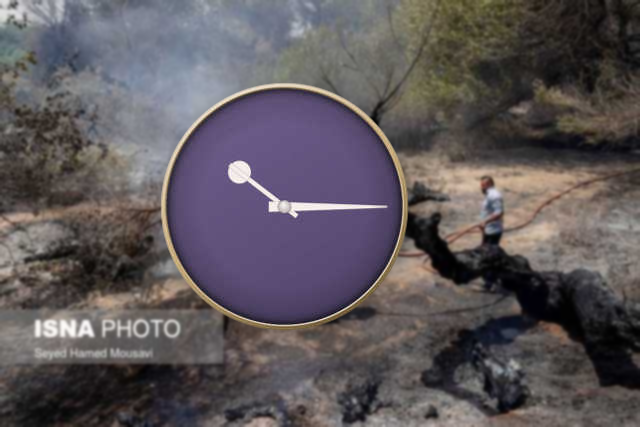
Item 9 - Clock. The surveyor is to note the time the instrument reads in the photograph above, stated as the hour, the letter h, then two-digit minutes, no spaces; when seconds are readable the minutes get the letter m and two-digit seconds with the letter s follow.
10h15
